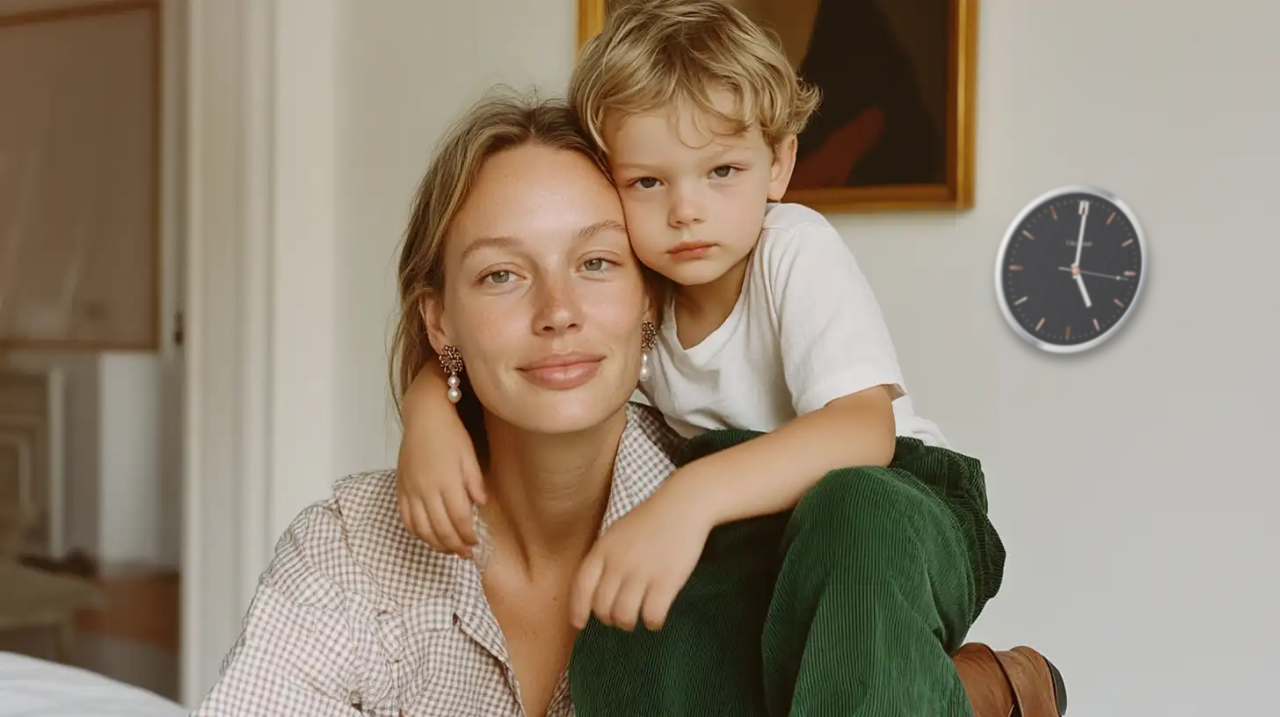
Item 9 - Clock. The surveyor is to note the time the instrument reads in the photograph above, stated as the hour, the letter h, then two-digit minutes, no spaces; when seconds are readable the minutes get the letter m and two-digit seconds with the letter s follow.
5h00m16s
